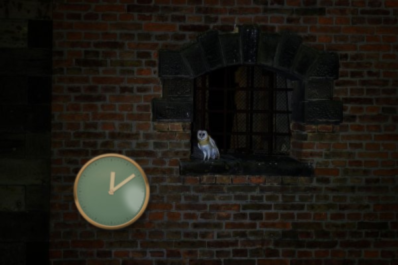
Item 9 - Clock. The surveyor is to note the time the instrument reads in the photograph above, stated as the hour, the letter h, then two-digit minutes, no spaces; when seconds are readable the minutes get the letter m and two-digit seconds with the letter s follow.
12h09
